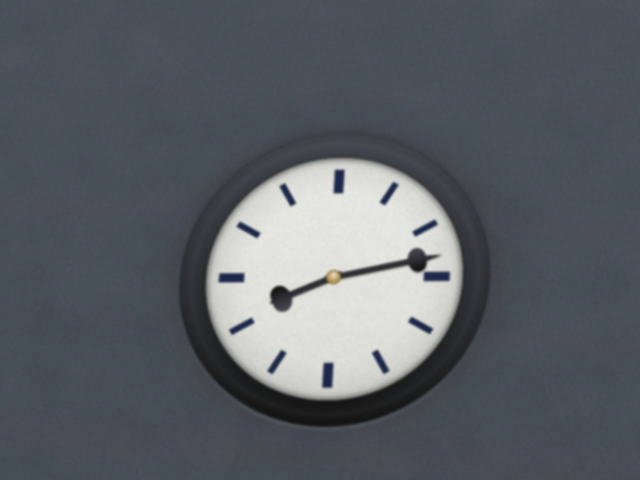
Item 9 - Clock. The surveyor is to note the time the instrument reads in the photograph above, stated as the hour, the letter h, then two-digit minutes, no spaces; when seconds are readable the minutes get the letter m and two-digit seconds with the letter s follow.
8h13
